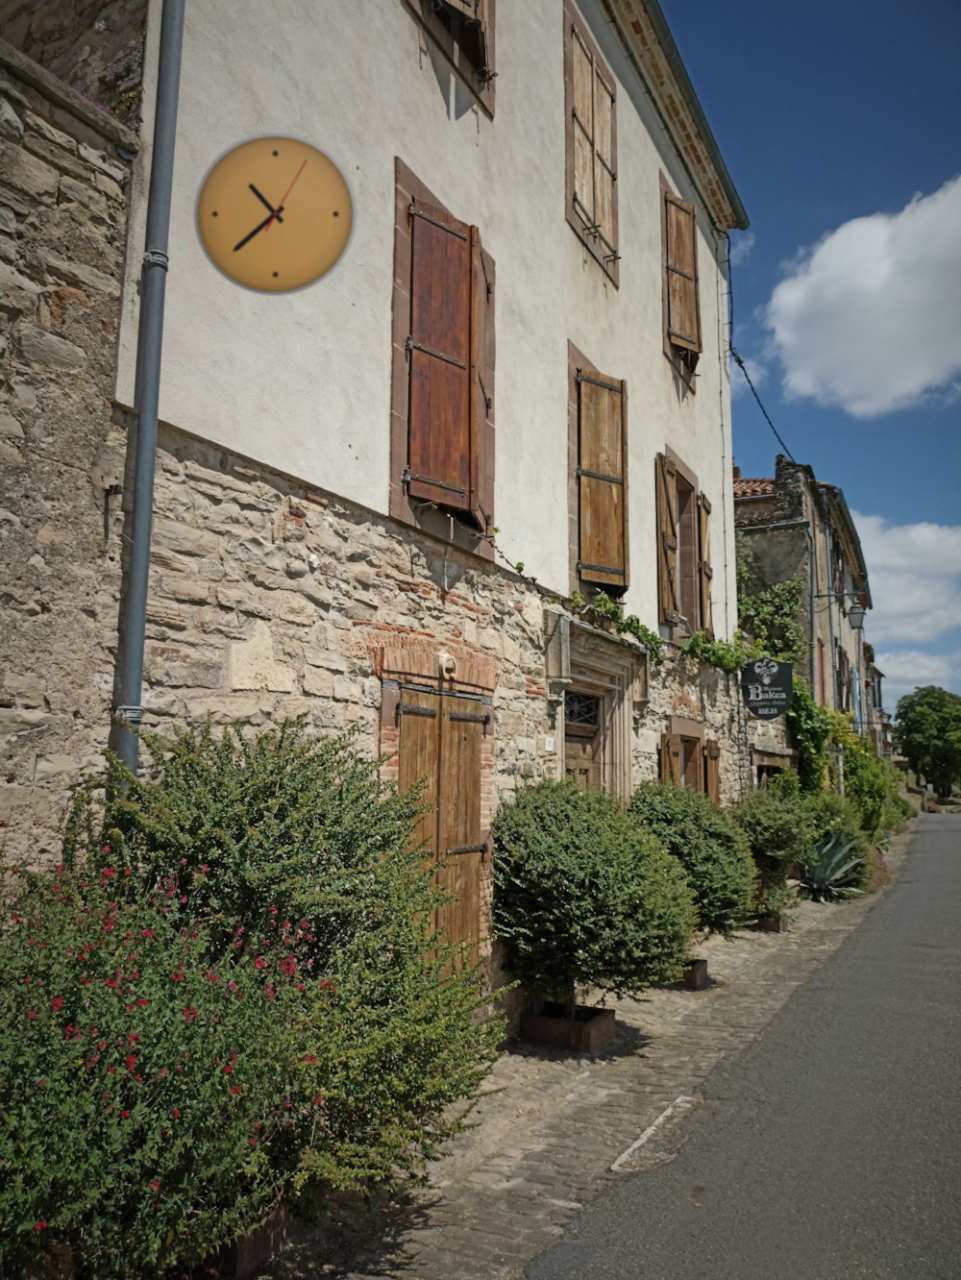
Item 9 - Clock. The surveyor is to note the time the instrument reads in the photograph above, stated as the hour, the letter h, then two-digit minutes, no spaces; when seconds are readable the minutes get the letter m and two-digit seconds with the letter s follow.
10h38m05s
